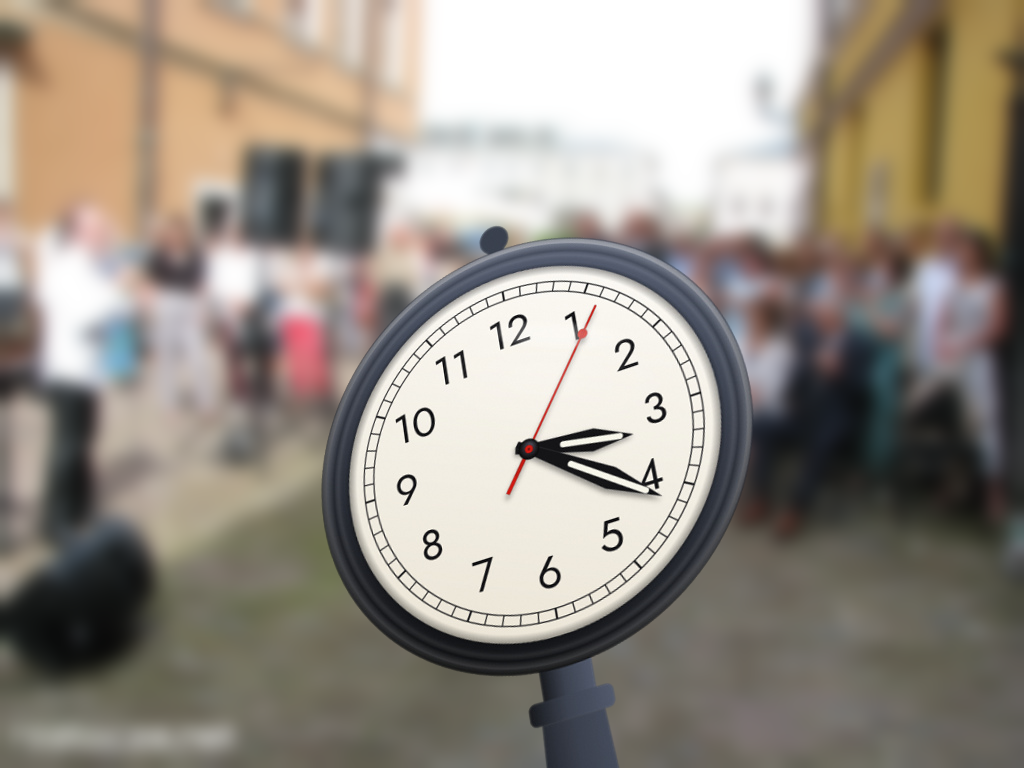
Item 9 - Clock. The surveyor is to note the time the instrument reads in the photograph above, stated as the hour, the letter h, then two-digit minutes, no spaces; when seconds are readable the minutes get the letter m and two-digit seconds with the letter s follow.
3h21m06s
